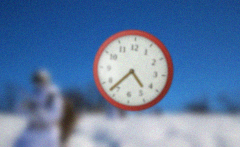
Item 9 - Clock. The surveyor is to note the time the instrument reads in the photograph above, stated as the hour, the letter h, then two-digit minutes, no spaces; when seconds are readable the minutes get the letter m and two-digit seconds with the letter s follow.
4h37
